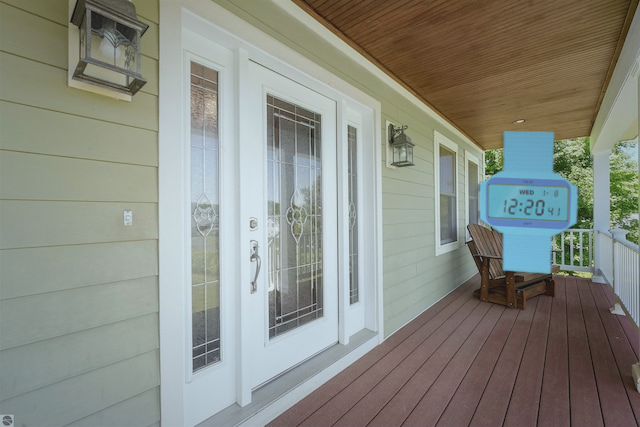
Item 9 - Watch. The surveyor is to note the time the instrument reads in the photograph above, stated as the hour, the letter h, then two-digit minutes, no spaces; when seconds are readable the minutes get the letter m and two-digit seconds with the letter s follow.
12h20m41s
